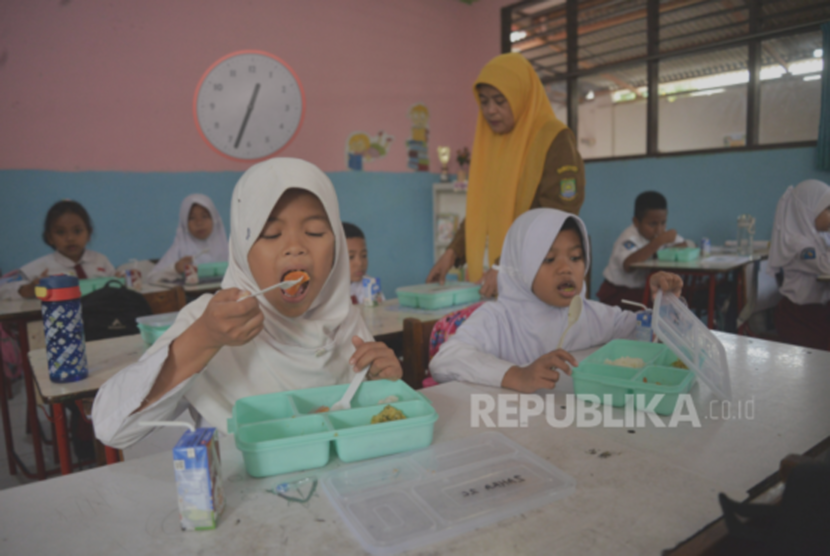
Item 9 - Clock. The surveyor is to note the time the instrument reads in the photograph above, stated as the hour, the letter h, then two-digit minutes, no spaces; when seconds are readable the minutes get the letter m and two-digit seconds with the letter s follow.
12h33
